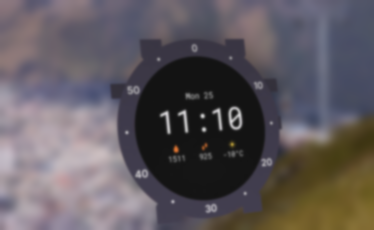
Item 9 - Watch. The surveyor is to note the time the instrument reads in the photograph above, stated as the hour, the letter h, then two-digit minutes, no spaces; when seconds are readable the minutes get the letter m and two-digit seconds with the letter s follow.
11h10
